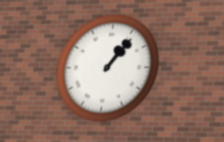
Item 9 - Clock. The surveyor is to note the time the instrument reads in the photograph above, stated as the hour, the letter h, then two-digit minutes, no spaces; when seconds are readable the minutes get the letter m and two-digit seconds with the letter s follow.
1h06
